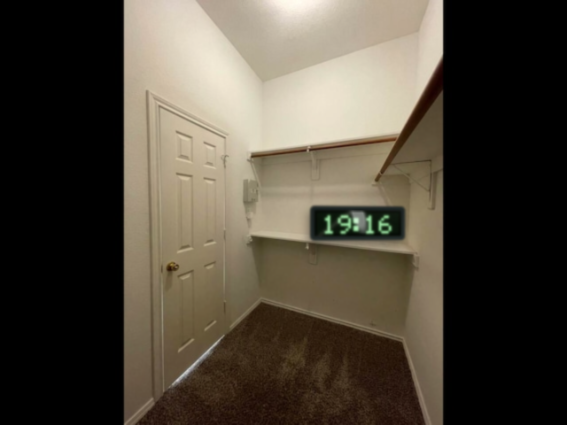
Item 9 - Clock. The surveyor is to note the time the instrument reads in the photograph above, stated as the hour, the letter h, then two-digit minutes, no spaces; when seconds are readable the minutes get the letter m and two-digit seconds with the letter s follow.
19h16
